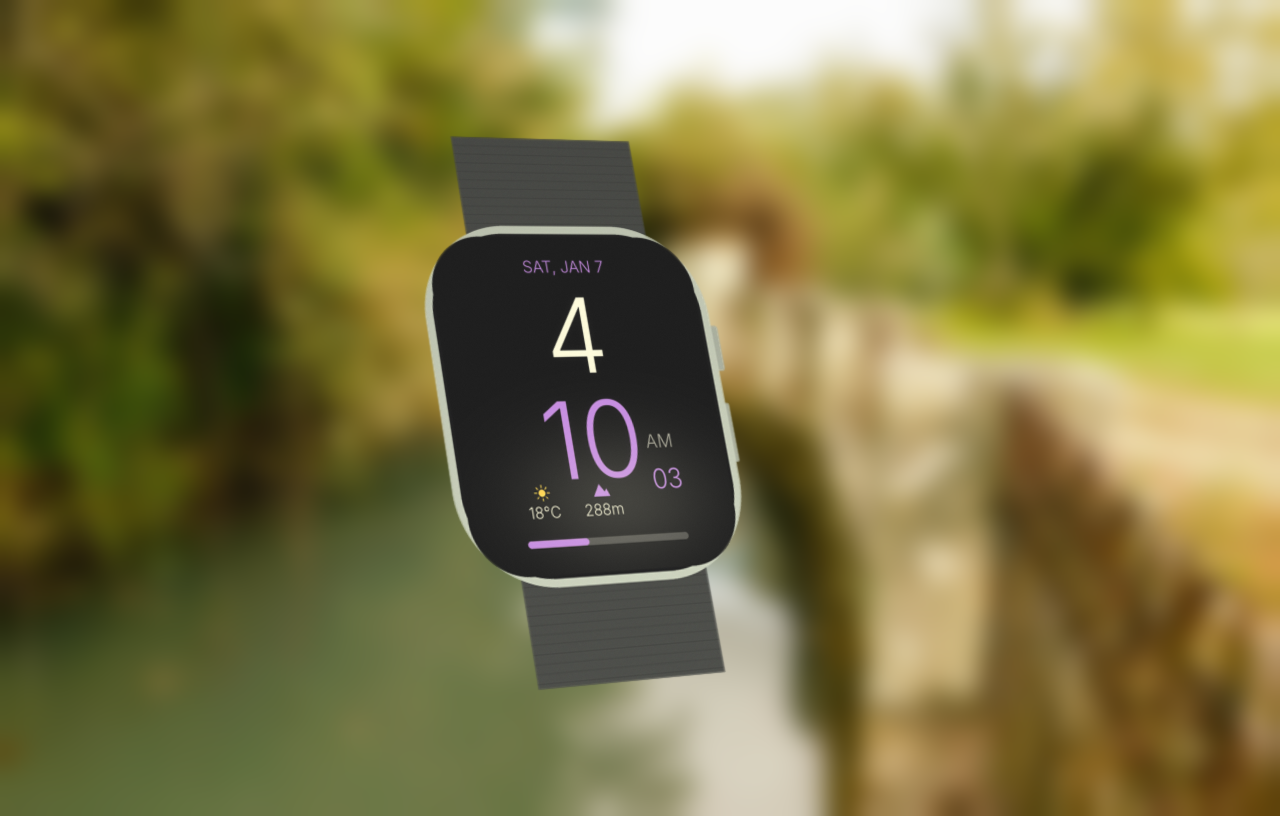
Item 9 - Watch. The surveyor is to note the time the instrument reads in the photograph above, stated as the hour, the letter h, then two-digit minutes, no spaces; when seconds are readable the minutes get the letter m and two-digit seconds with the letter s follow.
4h10m03s
